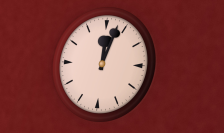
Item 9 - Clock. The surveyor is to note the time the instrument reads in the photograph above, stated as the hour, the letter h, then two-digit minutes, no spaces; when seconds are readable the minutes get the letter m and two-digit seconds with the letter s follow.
12h03
